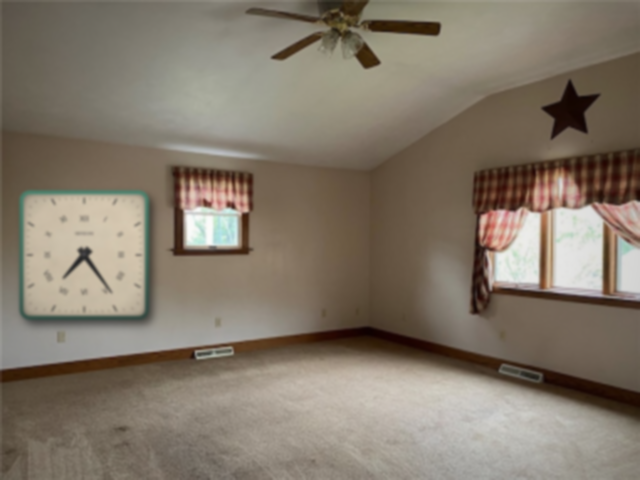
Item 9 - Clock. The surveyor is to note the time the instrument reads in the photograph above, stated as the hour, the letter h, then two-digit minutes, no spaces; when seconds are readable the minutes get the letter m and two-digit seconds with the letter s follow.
7h24
